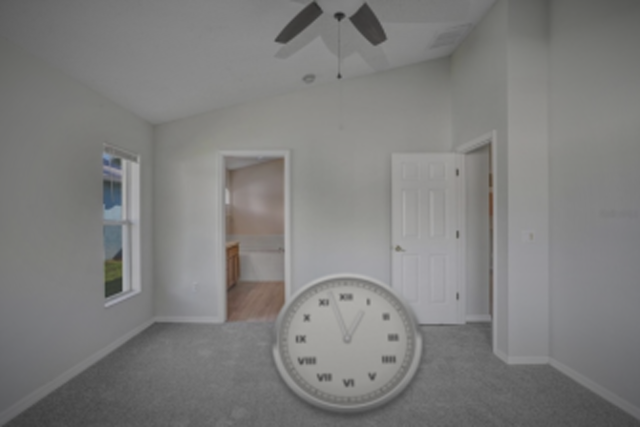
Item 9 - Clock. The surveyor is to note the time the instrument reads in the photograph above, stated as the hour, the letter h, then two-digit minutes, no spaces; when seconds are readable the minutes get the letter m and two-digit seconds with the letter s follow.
12h57
